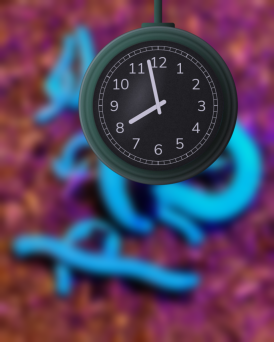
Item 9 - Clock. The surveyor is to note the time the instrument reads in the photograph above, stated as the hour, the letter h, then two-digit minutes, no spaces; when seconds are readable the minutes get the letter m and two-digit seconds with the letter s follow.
7h58
